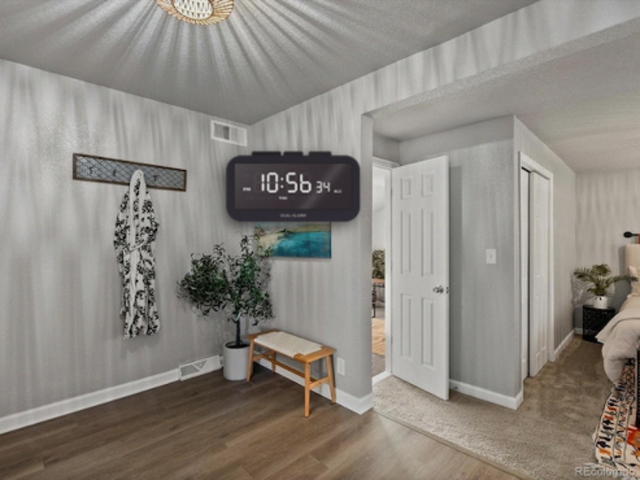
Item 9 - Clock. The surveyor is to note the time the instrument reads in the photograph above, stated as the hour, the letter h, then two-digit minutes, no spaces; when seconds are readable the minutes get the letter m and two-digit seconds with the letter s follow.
10h56m34s
